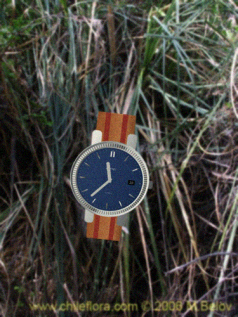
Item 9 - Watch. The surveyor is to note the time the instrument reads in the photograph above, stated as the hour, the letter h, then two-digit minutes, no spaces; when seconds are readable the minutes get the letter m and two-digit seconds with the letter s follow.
11h37
